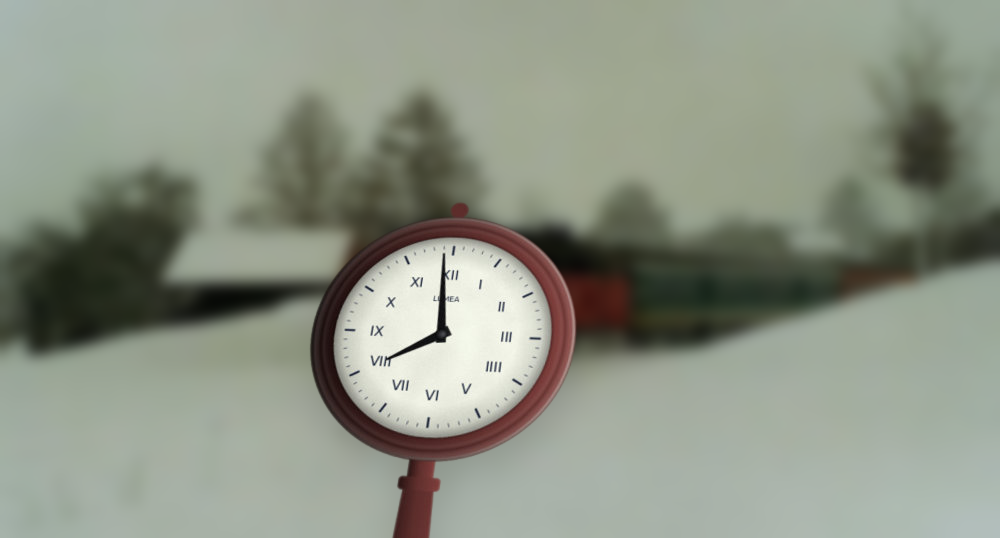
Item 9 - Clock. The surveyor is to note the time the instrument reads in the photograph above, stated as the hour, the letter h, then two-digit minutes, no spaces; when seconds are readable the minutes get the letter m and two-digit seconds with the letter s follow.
7h59
